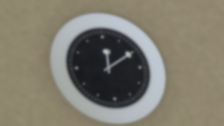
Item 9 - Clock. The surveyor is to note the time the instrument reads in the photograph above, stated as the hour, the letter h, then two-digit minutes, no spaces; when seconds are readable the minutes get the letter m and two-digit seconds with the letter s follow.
12h10
